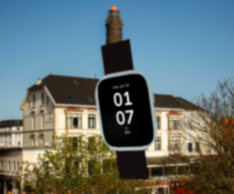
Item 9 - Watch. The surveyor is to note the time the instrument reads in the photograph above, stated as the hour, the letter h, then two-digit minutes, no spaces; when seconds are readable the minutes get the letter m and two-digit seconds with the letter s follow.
1h07
